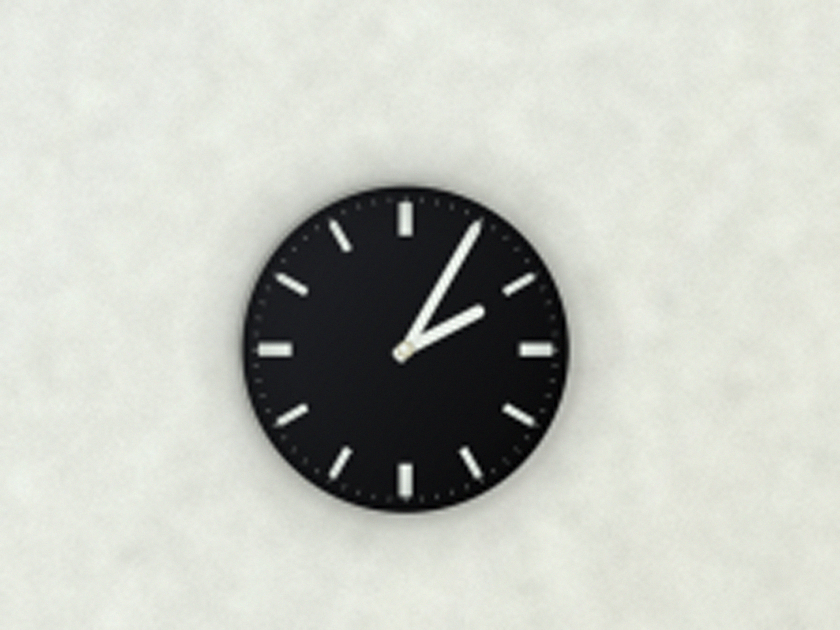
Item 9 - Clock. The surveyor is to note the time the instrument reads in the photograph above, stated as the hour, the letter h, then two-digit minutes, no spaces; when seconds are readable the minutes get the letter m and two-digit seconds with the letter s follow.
2h05
